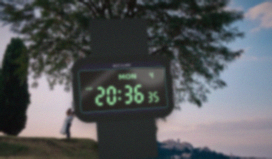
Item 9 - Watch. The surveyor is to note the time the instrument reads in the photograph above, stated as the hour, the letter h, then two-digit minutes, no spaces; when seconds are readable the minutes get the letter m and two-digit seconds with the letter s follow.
20h36
